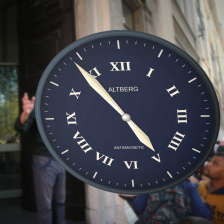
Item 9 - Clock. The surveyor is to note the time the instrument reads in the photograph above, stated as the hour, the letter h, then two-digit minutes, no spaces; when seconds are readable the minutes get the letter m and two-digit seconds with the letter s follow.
4h54
